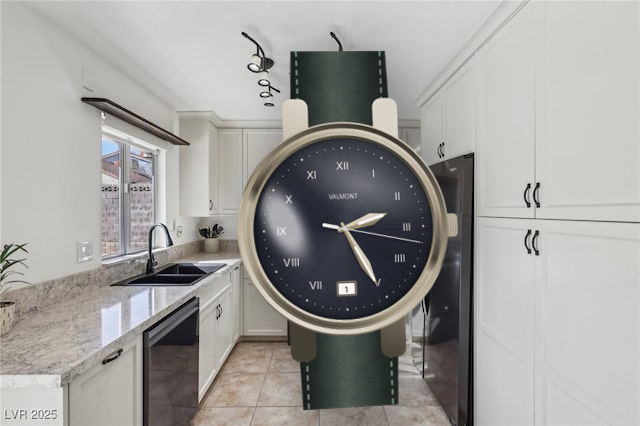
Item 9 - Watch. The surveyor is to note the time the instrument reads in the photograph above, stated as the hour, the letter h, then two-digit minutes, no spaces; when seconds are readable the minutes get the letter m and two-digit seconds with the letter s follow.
2h25m17s
